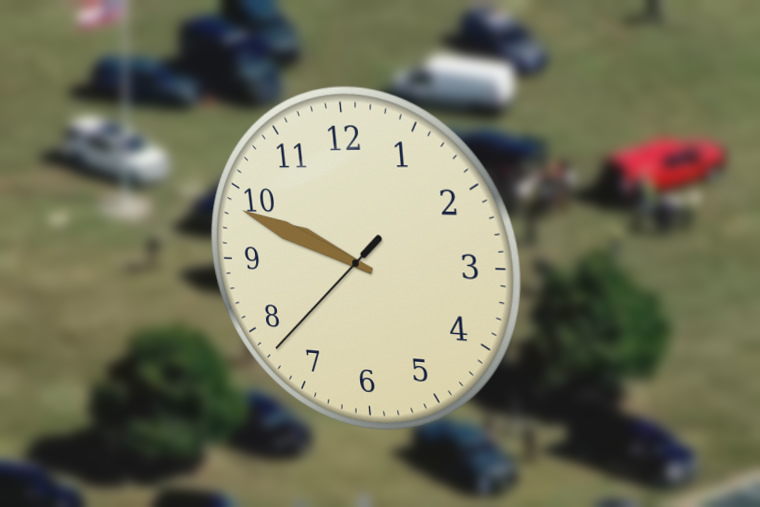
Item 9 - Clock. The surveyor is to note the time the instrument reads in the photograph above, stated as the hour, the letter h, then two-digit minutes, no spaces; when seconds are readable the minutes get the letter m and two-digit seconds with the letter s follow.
9h48m38s
